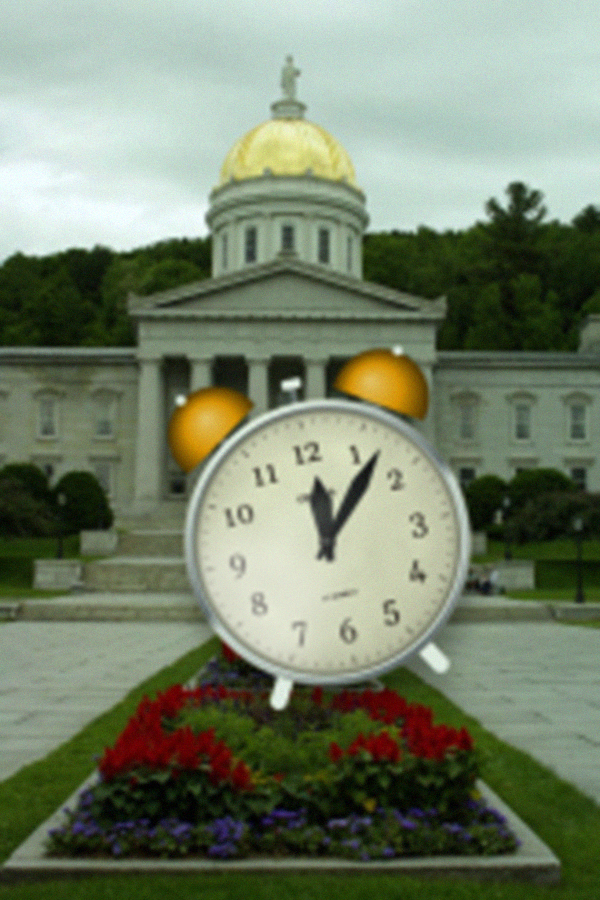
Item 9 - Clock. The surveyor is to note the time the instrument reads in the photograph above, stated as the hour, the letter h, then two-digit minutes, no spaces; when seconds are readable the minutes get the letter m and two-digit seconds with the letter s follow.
12h07
